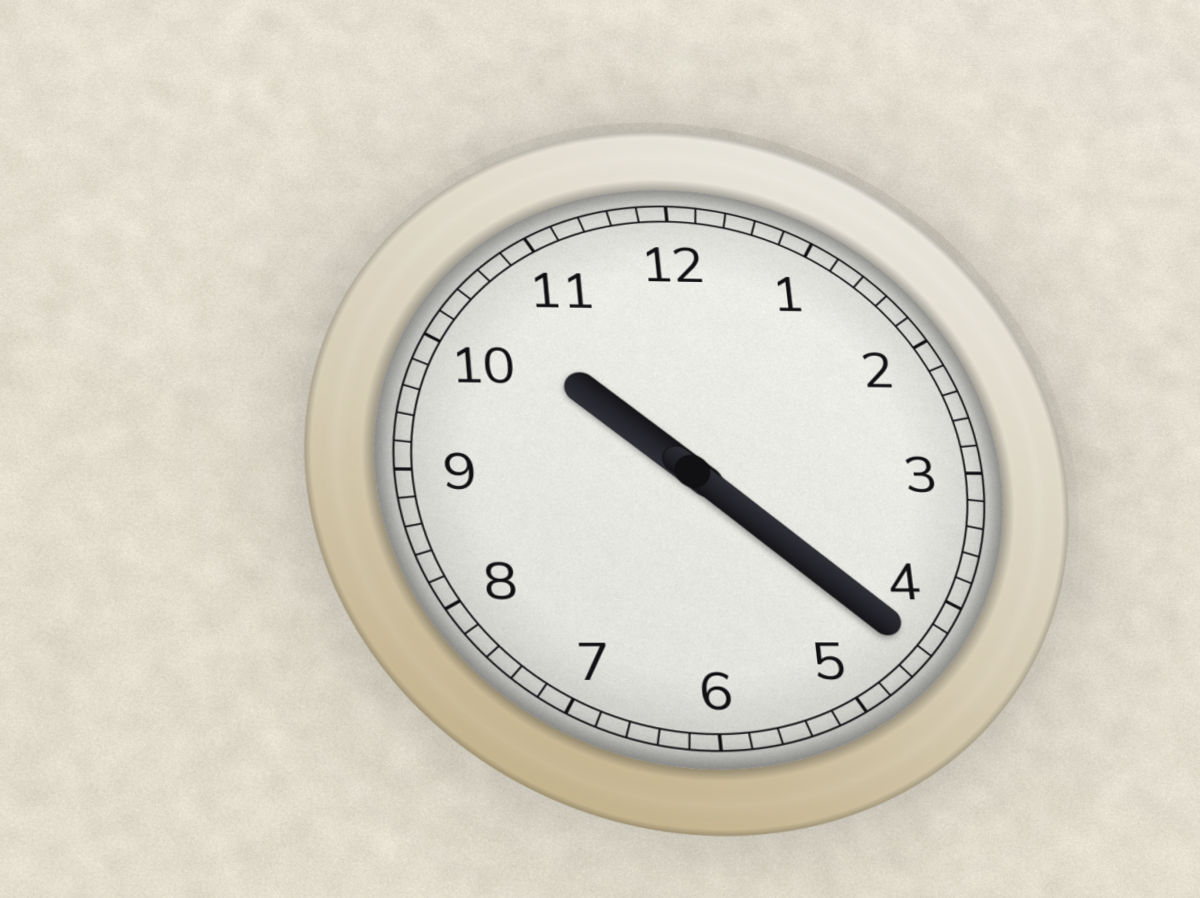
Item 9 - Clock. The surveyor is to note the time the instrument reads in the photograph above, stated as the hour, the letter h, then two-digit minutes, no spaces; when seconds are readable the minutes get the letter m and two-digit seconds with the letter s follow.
10h22
